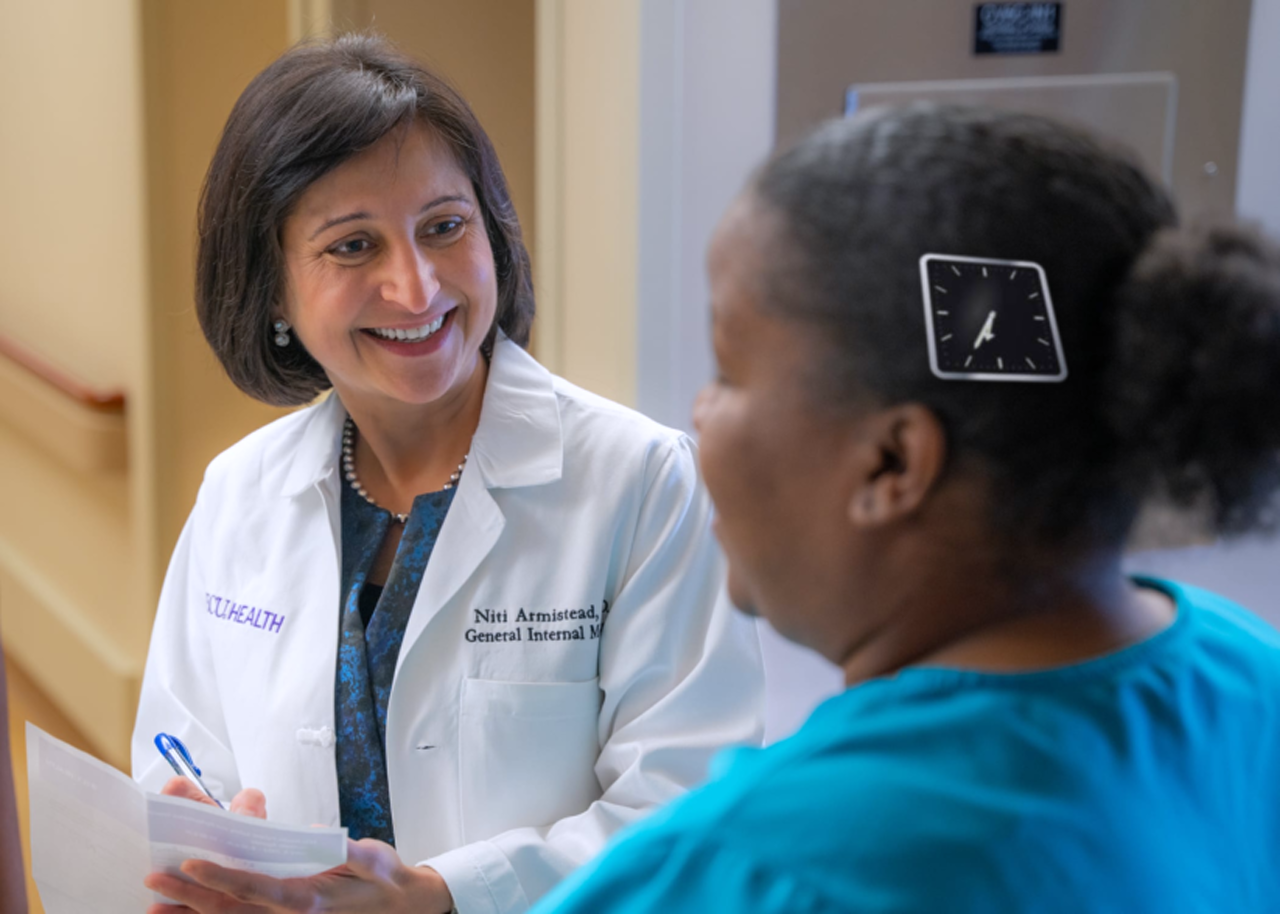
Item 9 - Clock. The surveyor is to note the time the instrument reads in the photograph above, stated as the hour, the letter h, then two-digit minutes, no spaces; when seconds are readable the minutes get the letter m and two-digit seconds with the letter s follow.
6h35
